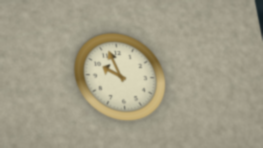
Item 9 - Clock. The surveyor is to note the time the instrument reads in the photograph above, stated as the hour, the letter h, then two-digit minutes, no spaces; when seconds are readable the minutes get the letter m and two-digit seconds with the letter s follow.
9h57
